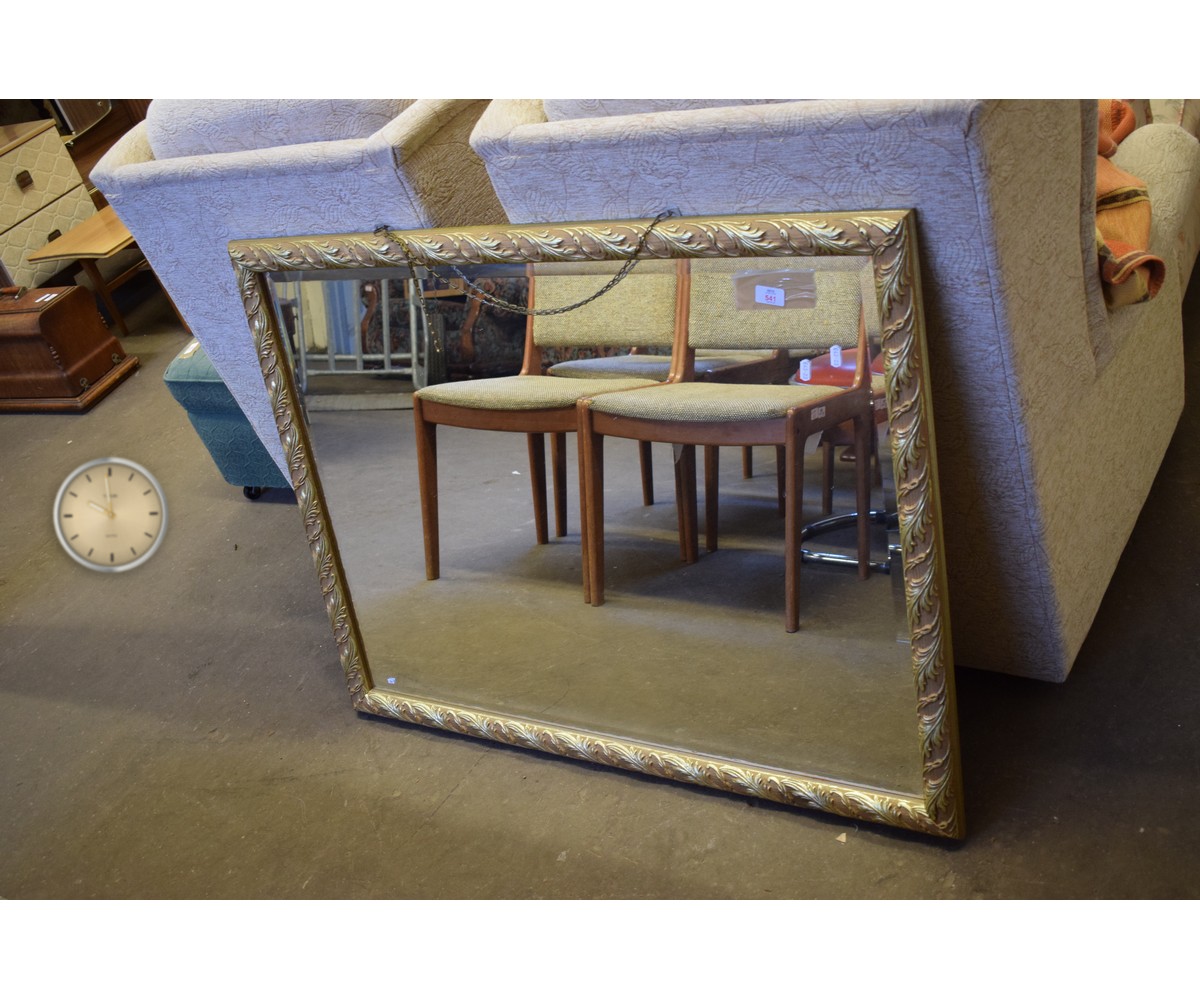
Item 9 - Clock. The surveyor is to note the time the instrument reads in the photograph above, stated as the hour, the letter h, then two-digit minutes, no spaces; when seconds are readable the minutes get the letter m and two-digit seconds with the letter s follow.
9h59
